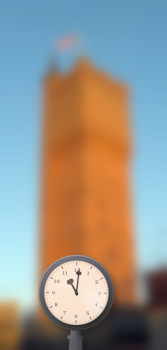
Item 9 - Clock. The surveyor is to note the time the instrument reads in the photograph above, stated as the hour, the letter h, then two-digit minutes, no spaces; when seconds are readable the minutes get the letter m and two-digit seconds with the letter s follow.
11h01
